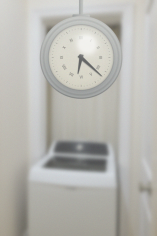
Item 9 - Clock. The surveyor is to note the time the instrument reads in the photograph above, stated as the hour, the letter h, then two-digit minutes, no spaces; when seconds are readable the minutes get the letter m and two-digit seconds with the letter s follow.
6h22
